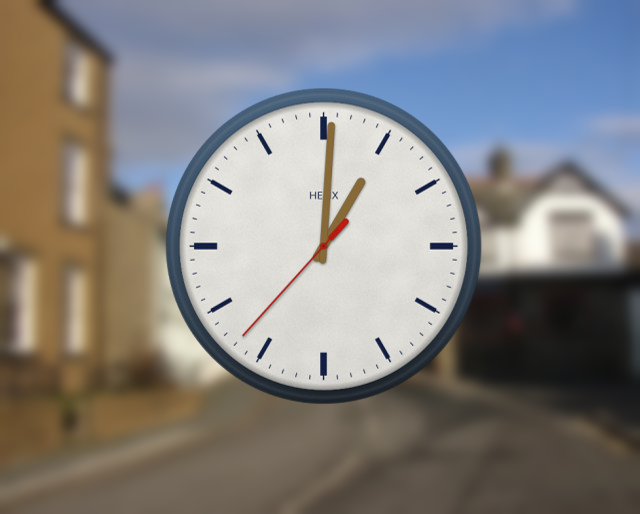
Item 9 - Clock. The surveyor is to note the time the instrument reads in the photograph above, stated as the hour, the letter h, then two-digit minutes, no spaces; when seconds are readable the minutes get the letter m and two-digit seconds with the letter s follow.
1h00m37s
